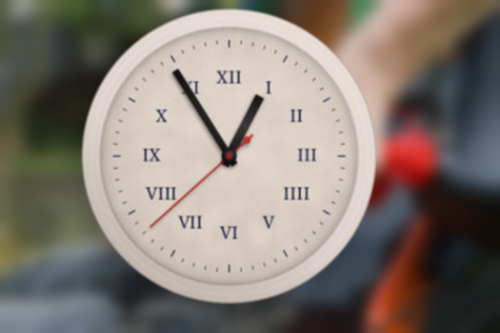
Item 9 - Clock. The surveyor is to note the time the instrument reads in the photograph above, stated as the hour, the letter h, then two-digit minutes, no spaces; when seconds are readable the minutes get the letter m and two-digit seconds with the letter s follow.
12h54m38s
